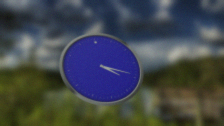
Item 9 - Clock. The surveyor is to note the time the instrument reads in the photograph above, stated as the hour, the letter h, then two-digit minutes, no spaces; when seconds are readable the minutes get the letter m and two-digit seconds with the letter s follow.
4h19
